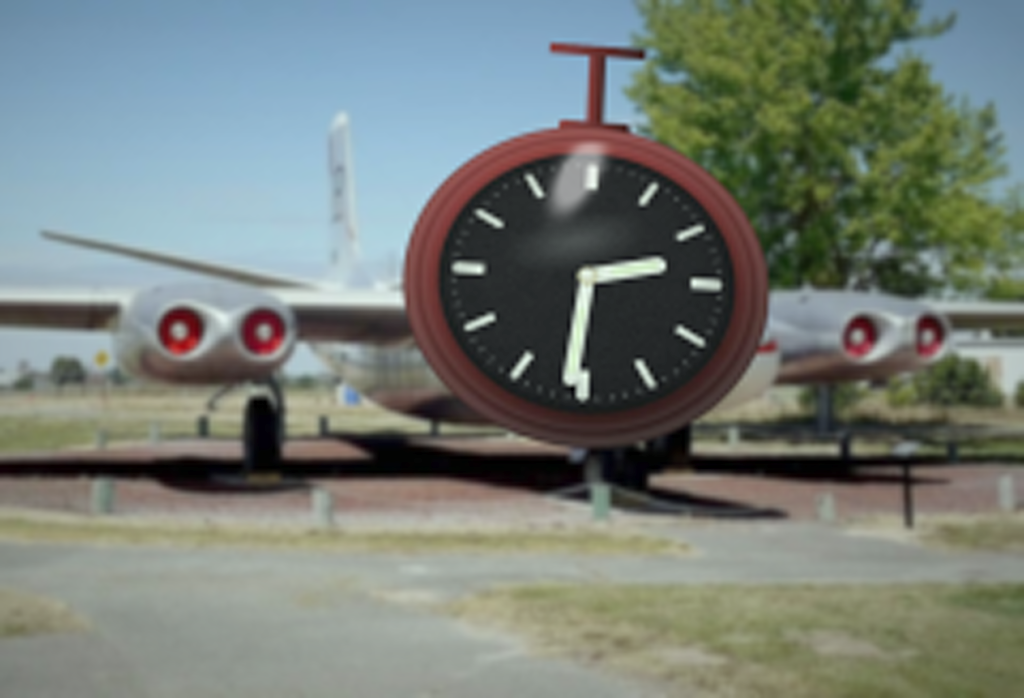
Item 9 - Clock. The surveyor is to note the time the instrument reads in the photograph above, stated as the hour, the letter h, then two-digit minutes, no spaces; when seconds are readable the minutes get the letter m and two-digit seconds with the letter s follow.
2h31
